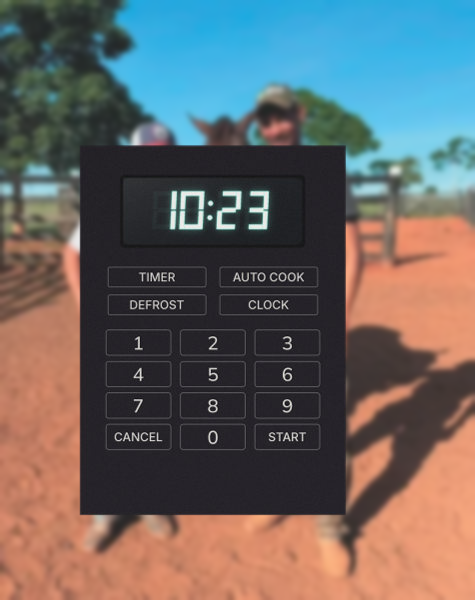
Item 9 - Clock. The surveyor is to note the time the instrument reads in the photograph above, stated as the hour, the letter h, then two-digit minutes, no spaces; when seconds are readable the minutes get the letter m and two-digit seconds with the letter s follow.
10h23
